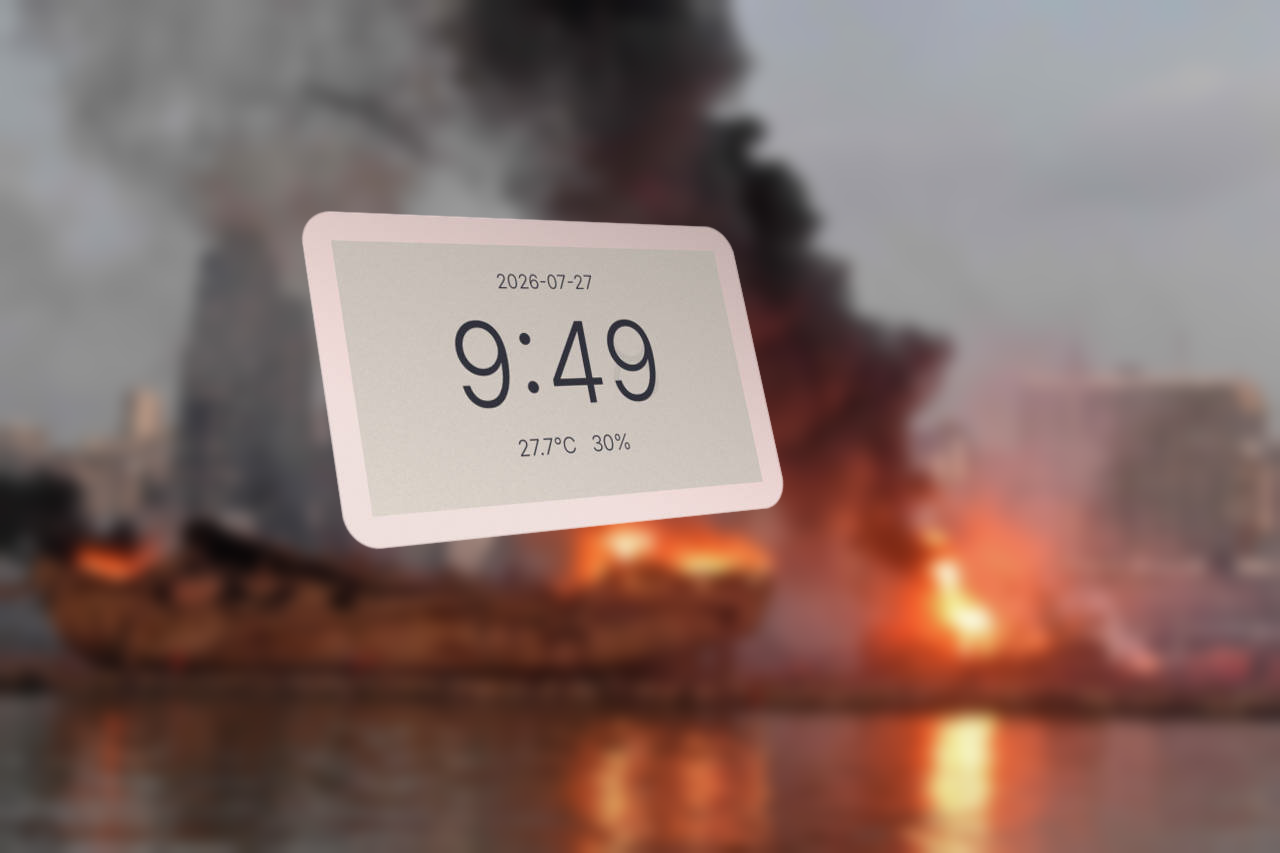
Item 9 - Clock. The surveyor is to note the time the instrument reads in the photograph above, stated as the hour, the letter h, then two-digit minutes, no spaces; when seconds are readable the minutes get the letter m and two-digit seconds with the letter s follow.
9h49
